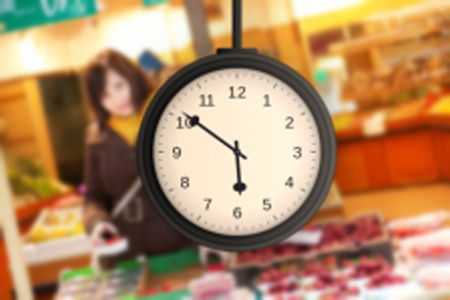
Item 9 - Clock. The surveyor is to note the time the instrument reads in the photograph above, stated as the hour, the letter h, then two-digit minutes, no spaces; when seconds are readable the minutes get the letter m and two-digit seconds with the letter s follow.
5h51
